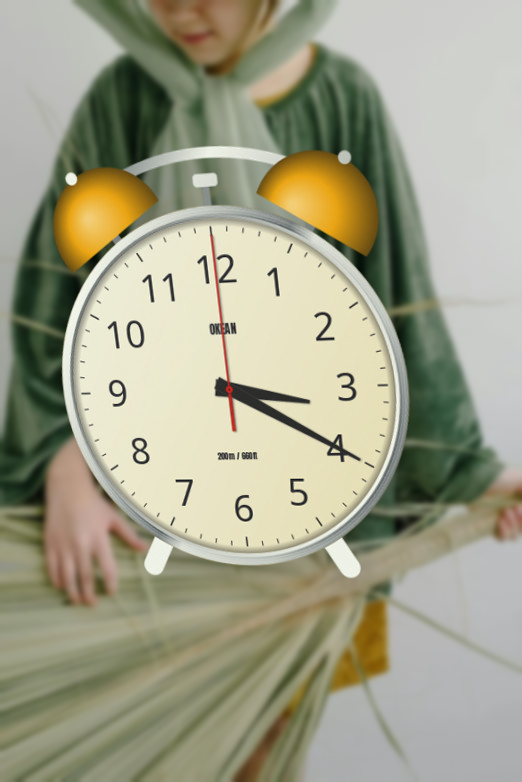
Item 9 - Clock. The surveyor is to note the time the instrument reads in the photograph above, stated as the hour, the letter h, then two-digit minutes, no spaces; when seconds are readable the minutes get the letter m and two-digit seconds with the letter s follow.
3h20m00s
